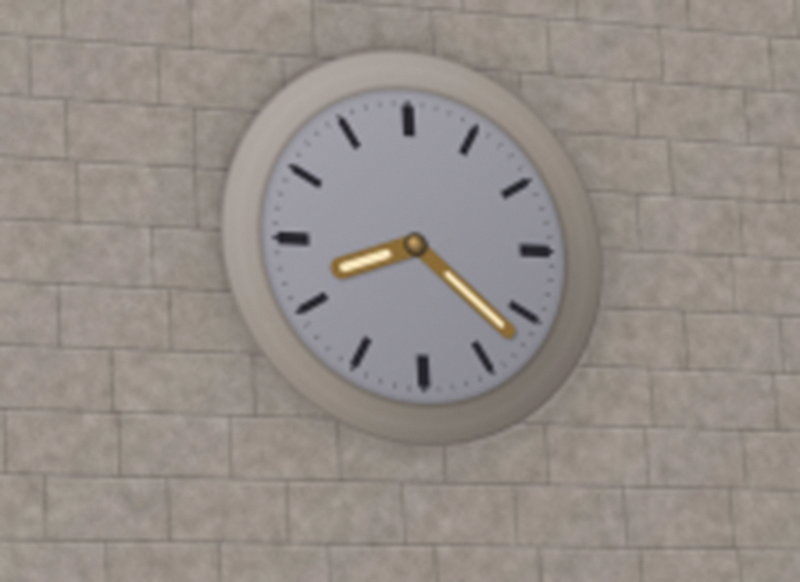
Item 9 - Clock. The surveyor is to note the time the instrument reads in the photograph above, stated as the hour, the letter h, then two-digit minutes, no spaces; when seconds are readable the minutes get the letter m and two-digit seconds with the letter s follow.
8h22
